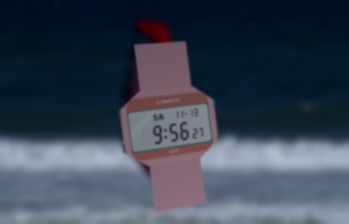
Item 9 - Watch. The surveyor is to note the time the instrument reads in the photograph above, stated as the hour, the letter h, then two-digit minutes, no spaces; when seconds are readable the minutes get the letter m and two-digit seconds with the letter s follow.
9h56
